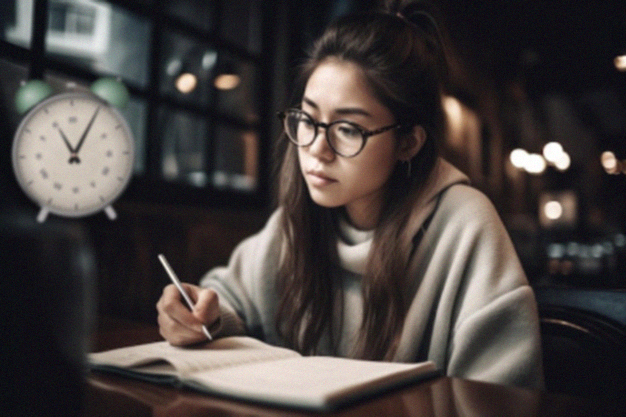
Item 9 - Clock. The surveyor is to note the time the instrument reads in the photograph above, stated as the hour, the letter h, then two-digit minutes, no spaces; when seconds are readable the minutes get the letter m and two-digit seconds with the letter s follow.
11h05
